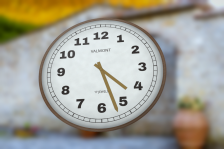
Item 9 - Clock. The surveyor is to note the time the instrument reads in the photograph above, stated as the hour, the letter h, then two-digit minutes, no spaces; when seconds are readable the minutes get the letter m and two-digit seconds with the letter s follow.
4h27
